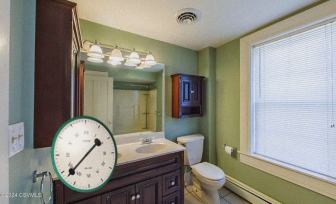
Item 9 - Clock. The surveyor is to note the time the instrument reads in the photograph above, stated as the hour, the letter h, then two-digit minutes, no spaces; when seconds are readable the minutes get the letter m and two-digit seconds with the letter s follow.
1h38
